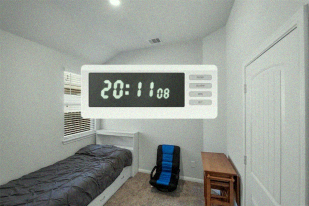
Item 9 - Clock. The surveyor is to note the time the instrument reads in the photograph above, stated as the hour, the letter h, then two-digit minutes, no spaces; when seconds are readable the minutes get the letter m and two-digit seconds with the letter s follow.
20h11m08s
